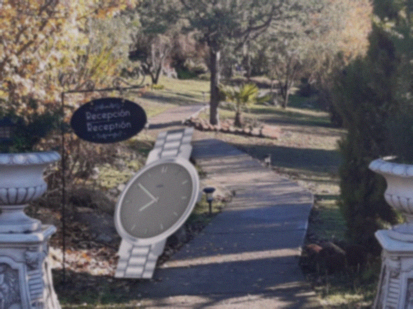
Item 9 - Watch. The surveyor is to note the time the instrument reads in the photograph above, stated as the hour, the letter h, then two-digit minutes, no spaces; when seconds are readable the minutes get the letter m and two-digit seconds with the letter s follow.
7h51
